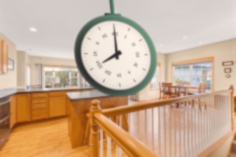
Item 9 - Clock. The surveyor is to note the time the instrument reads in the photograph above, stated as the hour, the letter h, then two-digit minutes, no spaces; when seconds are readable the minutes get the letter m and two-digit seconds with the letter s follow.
8h00
